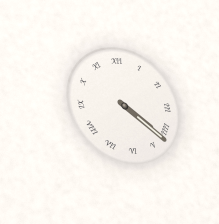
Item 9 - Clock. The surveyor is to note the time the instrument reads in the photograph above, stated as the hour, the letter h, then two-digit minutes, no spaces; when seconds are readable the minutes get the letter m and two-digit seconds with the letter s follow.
4h22
